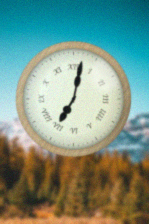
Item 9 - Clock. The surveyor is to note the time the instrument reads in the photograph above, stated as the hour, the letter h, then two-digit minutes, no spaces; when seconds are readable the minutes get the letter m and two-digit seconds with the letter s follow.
7h02
